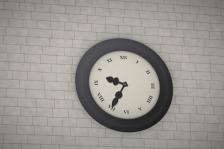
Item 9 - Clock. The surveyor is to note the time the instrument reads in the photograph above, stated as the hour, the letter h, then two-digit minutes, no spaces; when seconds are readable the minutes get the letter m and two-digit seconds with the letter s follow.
9h35
